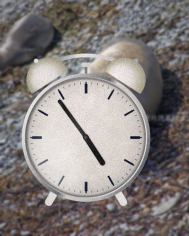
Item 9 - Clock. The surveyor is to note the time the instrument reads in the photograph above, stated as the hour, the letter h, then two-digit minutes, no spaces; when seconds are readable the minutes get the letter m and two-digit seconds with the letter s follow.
4h54
